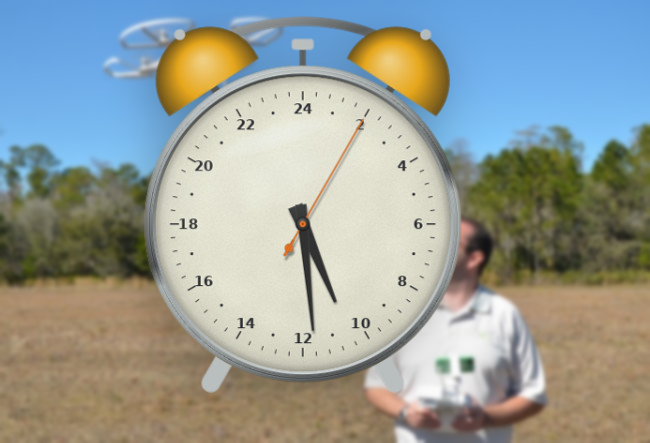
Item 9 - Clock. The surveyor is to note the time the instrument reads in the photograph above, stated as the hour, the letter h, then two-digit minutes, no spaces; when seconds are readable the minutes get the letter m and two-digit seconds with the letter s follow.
10h29m05s
